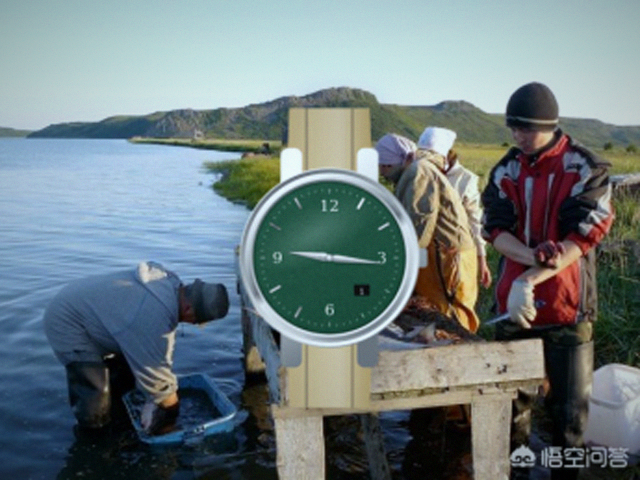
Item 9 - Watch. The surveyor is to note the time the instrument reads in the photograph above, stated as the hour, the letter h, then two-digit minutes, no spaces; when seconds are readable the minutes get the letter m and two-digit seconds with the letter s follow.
9h16
